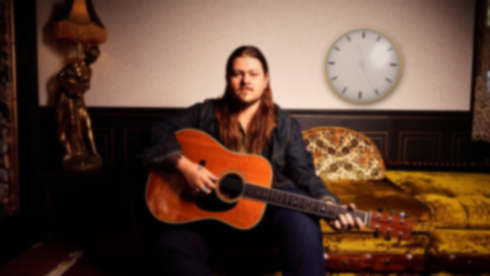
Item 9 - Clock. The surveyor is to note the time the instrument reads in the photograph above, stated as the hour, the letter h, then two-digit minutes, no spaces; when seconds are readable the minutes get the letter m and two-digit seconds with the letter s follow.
11h25
